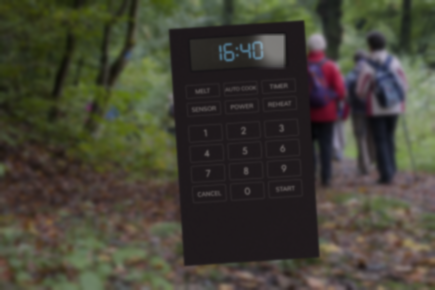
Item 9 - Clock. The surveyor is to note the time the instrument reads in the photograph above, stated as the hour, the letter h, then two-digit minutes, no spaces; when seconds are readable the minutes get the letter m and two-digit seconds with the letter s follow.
16h40
